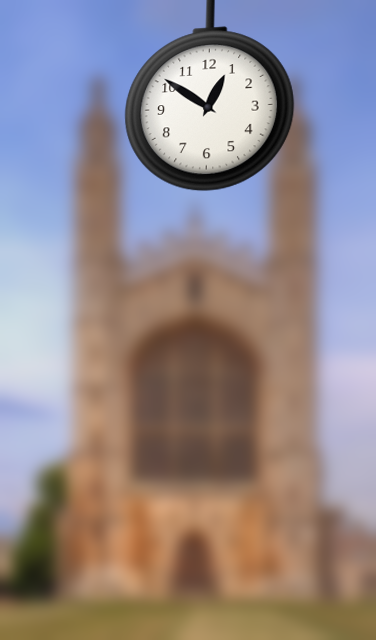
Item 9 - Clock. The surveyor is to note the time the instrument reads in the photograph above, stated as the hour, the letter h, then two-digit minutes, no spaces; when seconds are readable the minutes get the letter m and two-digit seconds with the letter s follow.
12h51
